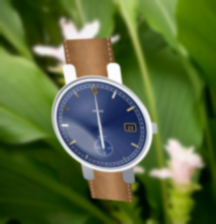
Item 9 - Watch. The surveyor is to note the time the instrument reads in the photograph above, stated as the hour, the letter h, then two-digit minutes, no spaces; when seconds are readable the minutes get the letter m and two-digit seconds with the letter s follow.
6h00
